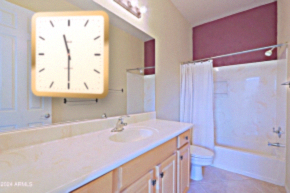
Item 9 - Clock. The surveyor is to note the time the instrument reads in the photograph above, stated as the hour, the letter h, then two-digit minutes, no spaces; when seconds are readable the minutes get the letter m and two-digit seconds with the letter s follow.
11h30
